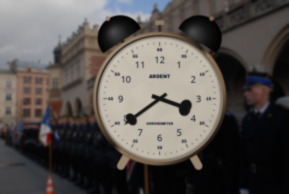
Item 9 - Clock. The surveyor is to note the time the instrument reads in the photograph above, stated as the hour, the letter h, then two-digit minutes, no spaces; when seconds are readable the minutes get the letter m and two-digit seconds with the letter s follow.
3h39
